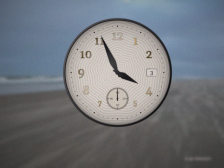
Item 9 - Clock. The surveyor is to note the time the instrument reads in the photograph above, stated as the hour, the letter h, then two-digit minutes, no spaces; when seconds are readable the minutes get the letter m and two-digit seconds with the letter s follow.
3h56
